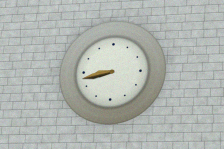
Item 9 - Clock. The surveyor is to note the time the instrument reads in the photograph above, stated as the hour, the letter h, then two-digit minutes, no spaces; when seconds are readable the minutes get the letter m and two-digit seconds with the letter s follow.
8h43
